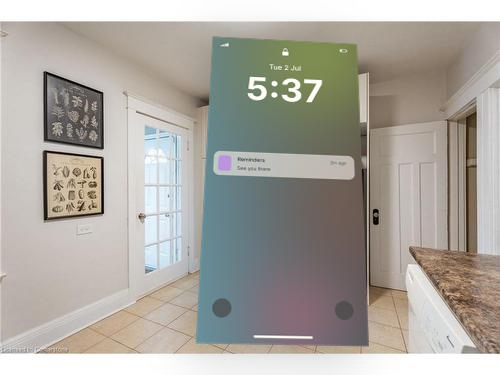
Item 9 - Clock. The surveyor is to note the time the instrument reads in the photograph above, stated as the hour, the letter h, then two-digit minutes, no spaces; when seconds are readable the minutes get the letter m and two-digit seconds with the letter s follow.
5h37
